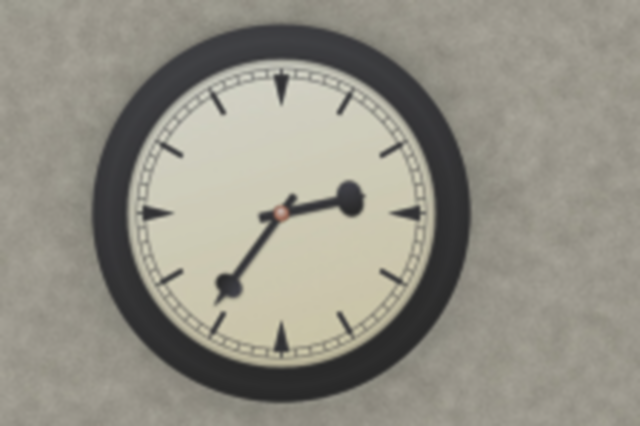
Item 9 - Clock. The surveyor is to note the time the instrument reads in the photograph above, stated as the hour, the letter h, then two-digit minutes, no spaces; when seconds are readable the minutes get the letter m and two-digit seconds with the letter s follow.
2h36
